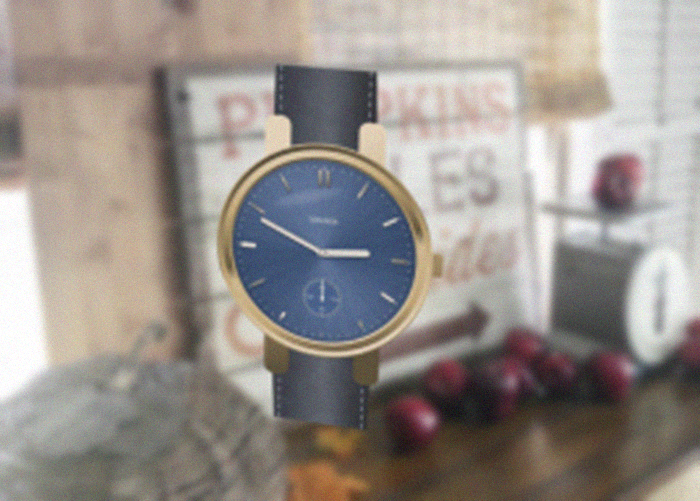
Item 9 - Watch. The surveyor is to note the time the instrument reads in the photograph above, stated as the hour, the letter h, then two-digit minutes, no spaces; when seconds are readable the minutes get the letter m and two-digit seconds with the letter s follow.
2h49
